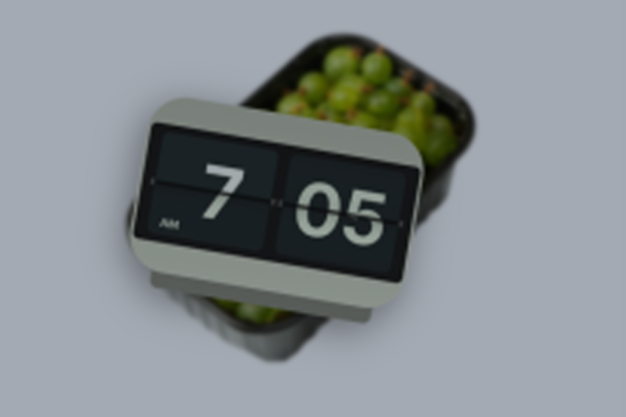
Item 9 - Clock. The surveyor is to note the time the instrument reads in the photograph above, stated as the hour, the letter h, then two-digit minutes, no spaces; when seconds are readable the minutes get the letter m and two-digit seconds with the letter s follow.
7h05
